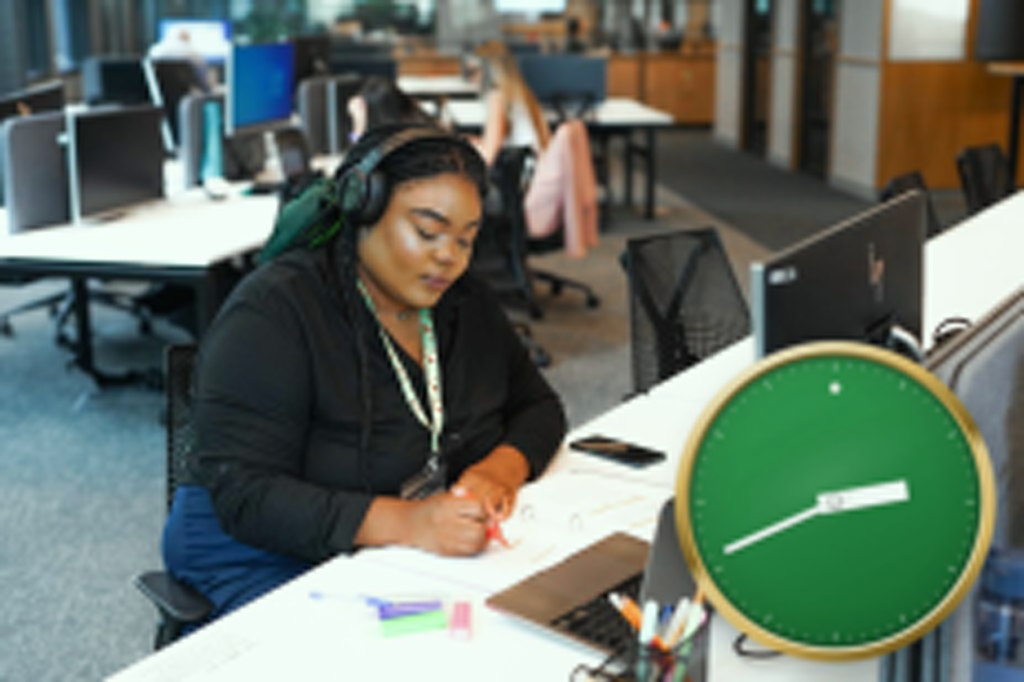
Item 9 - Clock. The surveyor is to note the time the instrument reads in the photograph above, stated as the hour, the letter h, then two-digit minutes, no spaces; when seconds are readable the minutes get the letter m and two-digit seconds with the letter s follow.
2h41
